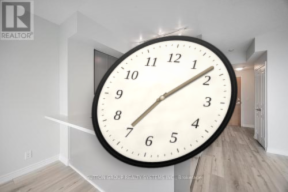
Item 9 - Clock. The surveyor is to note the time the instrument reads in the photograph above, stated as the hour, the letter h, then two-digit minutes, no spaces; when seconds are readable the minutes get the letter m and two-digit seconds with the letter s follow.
7h08
